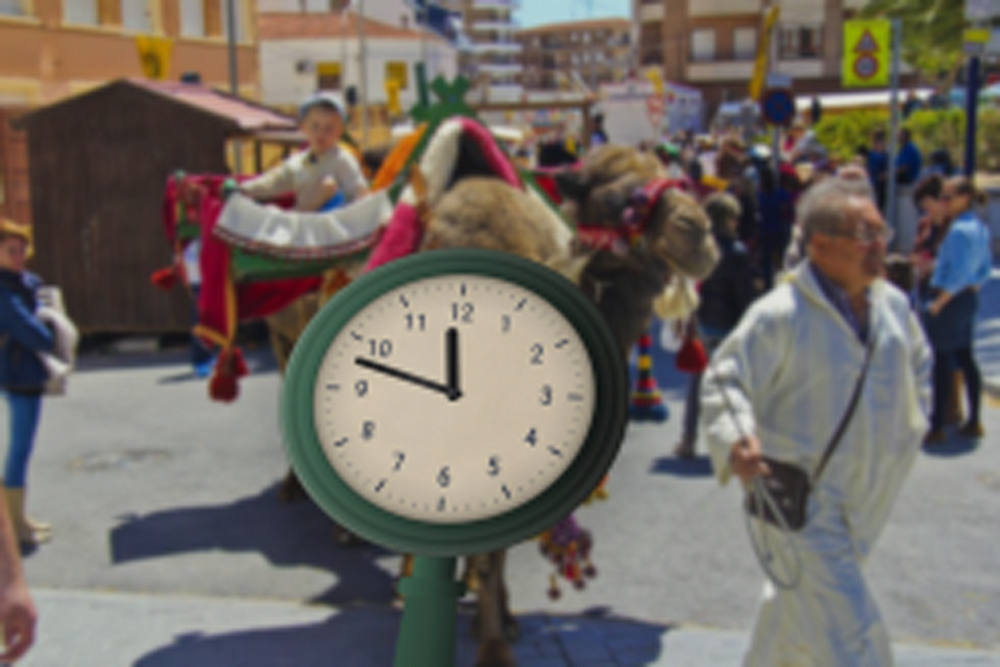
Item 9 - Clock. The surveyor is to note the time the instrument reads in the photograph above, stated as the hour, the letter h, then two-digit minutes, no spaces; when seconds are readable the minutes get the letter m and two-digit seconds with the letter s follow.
11h48
